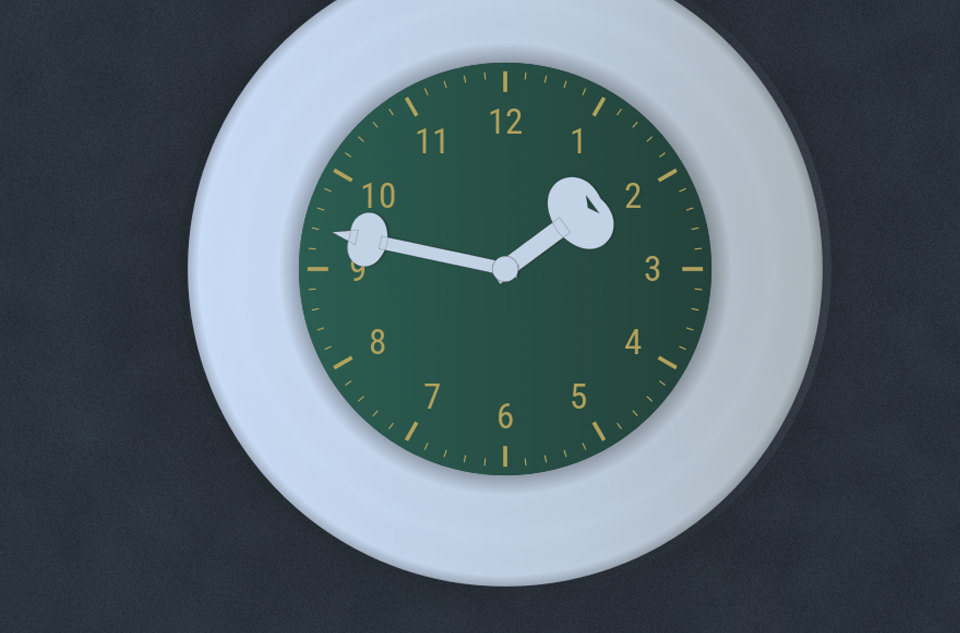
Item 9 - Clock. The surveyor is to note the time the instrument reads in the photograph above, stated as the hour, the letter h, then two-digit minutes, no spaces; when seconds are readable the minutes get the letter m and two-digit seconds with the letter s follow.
1h47
